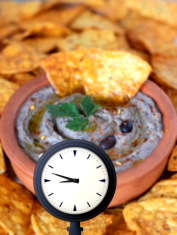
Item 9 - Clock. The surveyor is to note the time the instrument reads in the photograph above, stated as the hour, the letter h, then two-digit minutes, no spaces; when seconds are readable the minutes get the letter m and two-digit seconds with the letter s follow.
8h48
